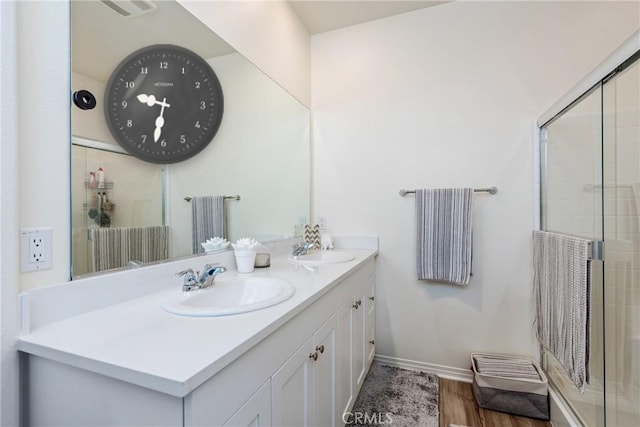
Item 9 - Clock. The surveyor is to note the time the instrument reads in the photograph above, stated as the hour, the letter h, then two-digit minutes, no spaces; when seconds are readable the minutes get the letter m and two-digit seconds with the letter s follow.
9h32
